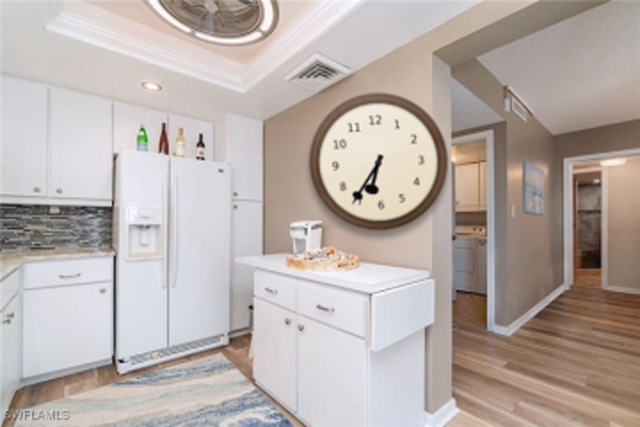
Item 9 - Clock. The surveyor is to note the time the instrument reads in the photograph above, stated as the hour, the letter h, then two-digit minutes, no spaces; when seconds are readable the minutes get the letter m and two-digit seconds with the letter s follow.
6h36
